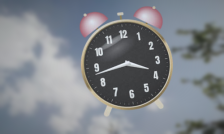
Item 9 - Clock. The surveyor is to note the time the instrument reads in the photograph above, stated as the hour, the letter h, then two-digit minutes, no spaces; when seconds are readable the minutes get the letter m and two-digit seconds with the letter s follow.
3h43
